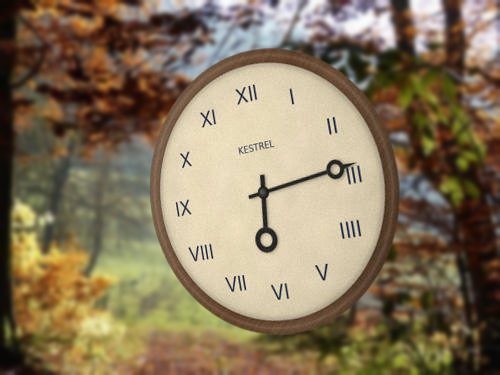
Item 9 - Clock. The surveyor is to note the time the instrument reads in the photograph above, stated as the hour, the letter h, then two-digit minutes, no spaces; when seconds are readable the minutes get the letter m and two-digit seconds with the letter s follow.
6h14
